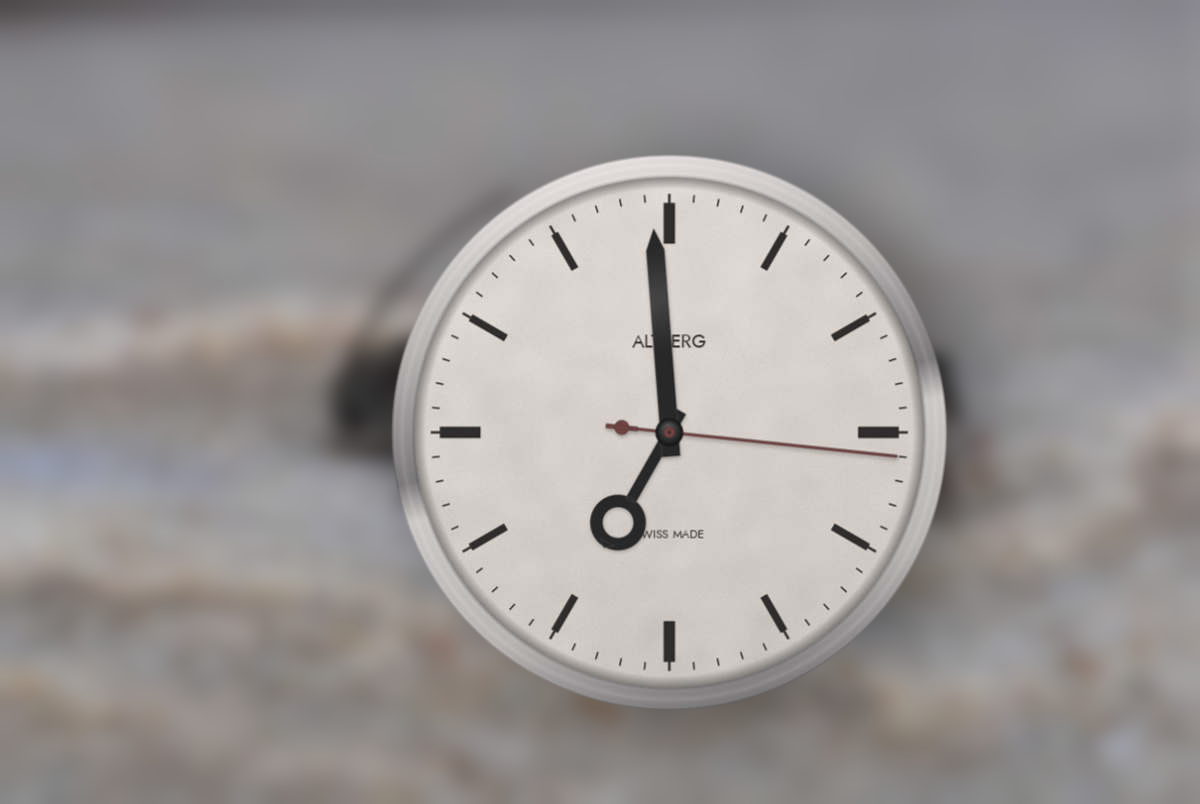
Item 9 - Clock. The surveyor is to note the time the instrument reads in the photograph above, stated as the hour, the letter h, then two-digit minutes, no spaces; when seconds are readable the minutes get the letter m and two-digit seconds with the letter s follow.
6h59m16s
